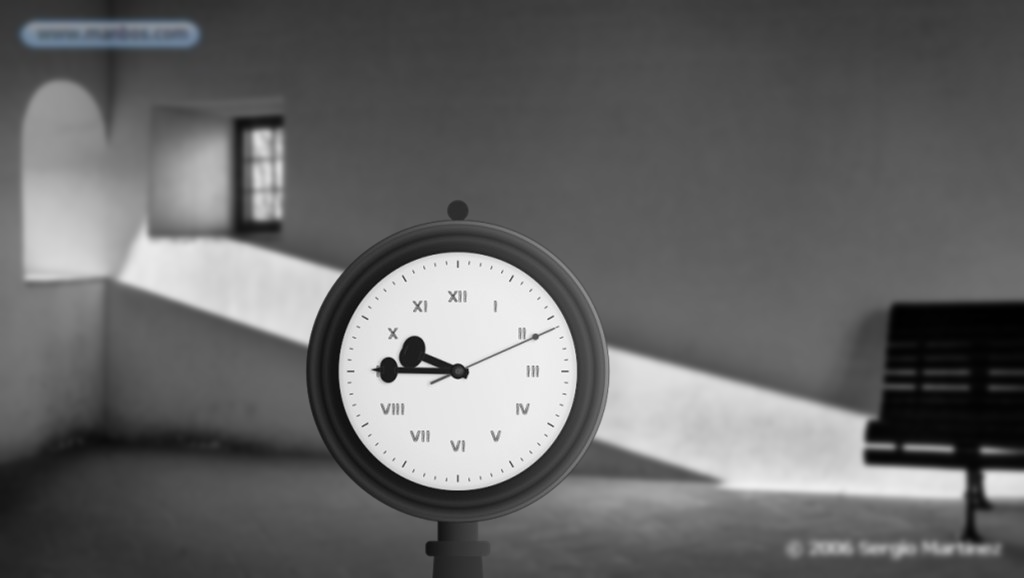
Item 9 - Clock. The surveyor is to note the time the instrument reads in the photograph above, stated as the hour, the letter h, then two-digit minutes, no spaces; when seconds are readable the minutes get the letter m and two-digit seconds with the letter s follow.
9h45m11s
